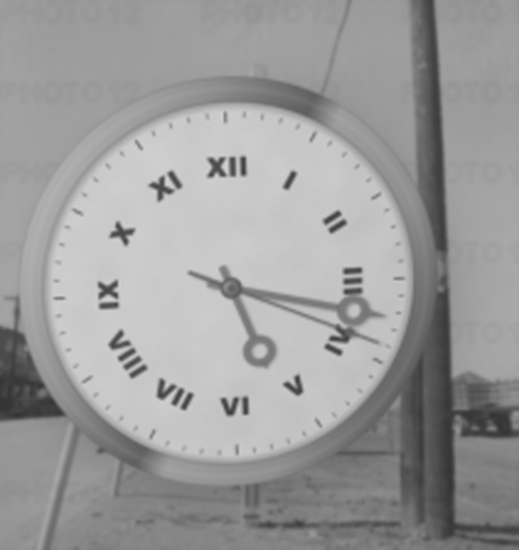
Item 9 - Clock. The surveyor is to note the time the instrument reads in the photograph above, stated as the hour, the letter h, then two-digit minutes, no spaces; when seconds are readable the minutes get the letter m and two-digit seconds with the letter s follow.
5h17m19s
